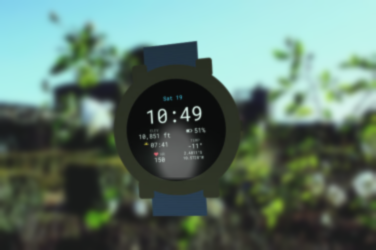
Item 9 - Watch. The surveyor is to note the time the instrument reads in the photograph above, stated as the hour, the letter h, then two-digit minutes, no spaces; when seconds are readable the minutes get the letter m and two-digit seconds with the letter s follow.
10h49
